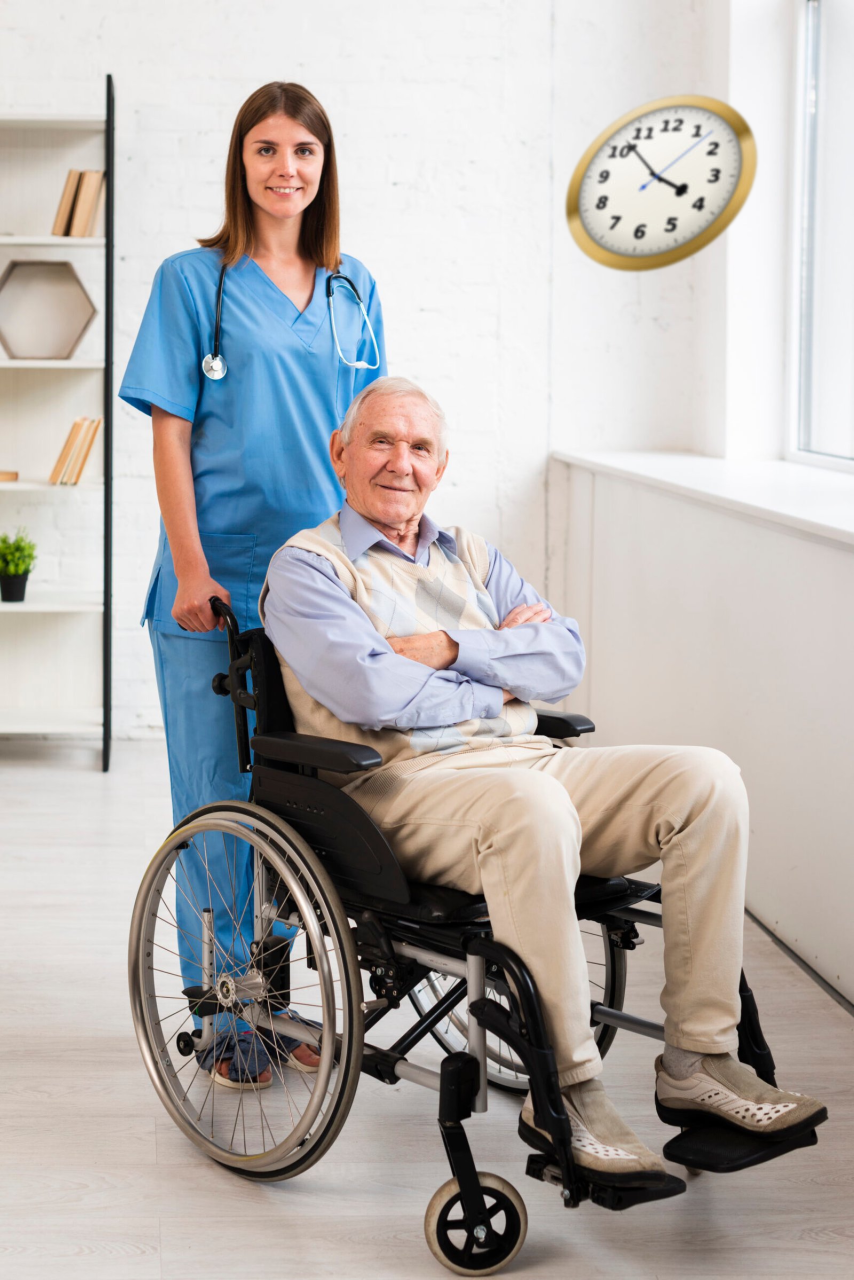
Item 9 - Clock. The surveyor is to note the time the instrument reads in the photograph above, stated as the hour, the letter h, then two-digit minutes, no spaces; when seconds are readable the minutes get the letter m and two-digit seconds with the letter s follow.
3h52m07s
